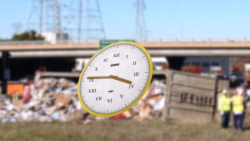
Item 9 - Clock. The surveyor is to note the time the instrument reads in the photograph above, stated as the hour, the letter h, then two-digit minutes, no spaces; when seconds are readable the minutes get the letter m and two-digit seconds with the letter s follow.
3h46
